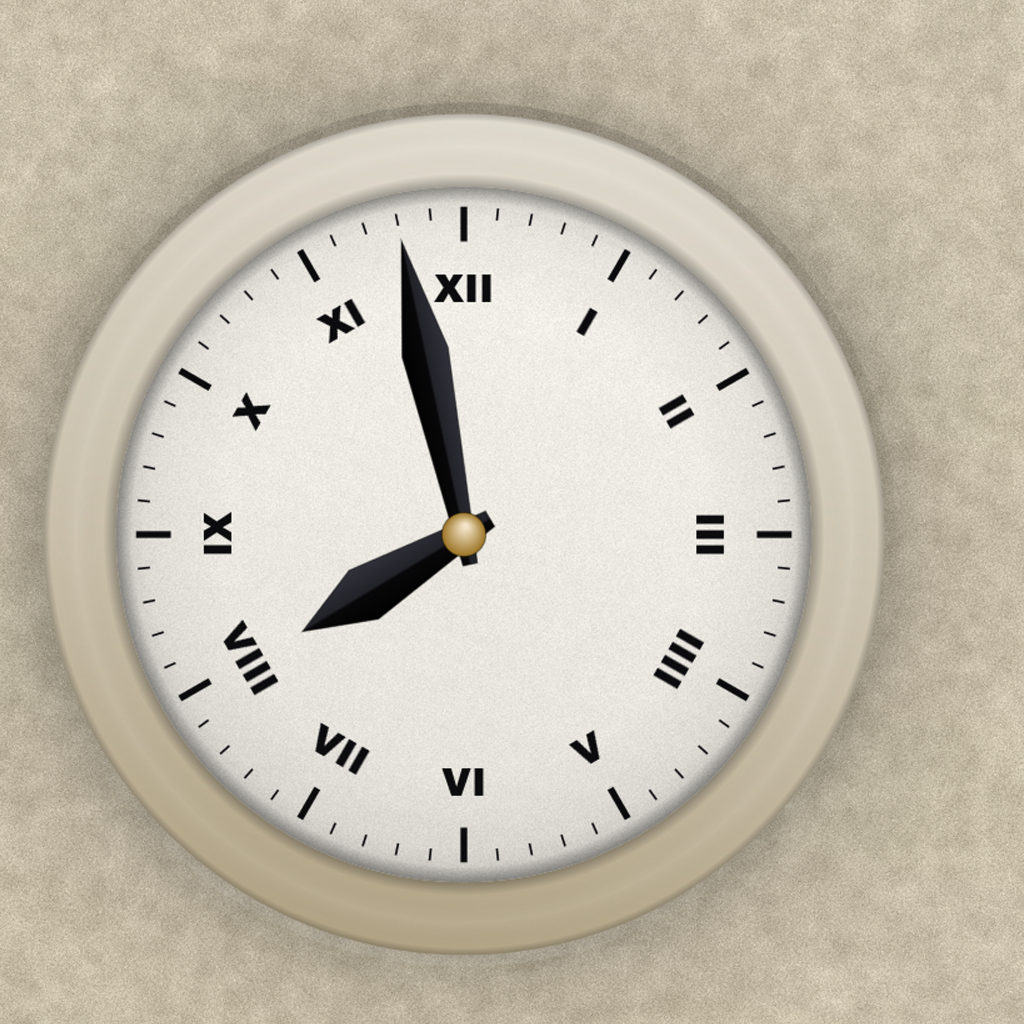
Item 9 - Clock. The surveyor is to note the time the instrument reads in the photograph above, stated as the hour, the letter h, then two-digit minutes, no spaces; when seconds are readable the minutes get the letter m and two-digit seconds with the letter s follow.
7h58
